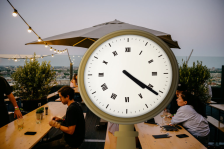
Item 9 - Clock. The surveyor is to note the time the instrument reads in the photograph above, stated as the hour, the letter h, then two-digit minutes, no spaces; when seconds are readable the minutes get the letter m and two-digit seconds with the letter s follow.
4h21
